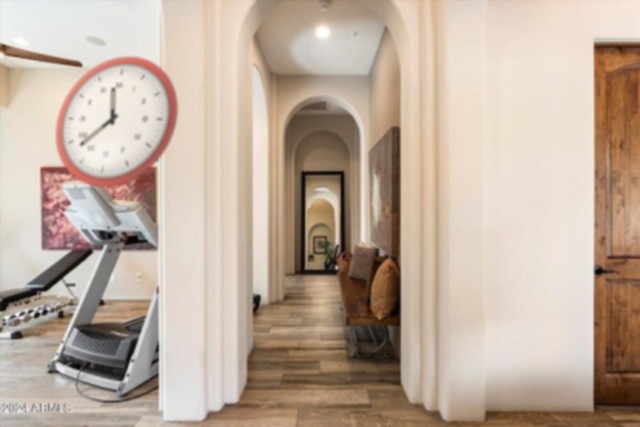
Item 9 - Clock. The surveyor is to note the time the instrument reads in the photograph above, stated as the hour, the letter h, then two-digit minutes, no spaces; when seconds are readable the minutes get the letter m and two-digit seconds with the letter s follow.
11h38
